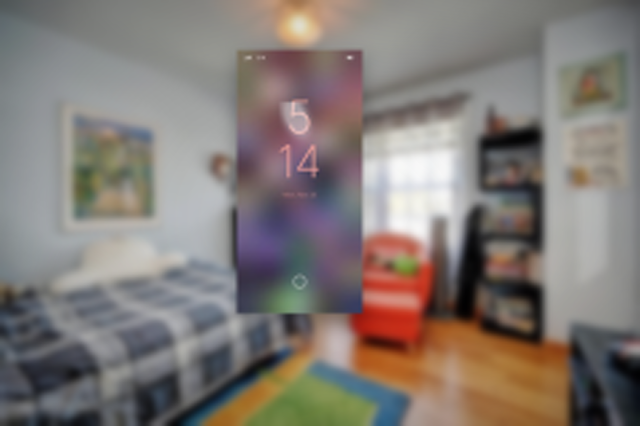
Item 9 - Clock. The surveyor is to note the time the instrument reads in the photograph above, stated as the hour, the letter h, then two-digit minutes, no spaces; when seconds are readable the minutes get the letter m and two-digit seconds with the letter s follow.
5h14
